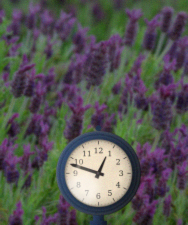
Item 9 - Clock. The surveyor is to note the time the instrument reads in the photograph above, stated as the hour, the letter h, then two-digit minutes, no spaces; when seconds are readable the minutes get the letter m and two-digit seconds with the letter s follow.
12h48
